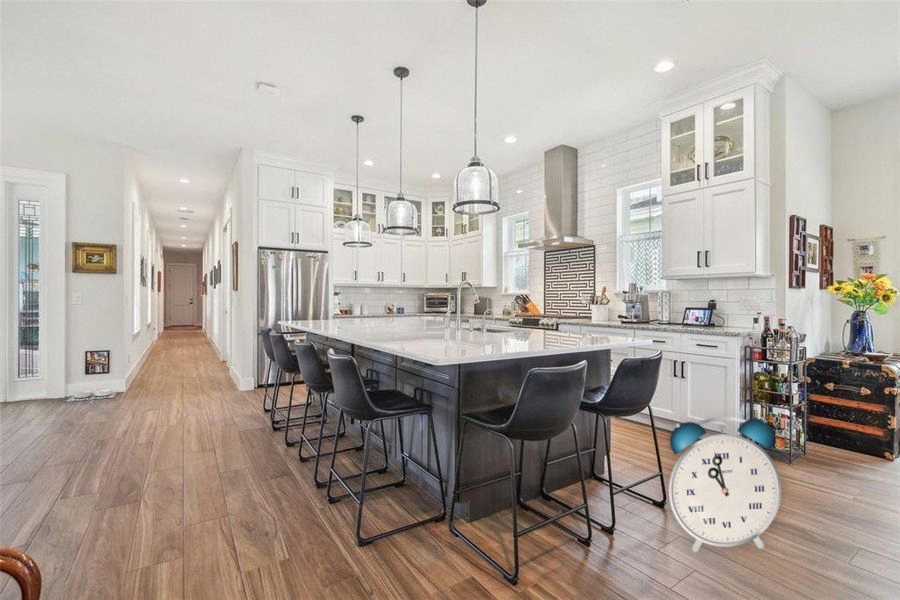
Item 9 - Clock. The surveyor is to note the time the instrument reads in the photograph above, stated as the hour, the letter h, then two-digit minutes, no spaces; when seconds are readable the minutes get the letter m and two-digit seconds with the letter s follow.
10h58
